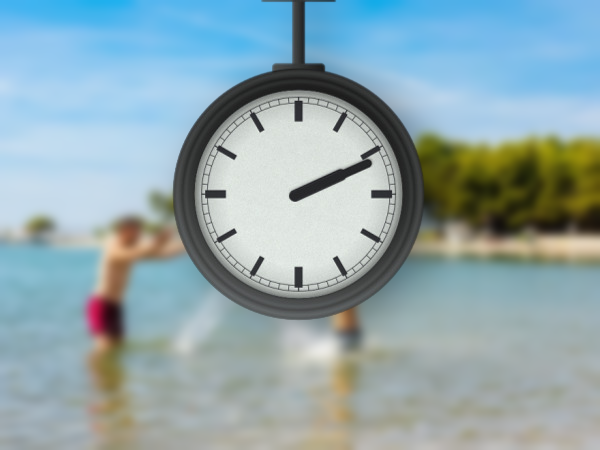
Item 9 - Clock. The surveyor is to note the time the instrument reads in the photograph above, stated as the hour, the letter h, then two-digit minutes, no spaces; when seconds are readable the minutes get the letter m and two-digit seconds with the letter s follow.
2h11
